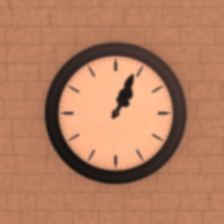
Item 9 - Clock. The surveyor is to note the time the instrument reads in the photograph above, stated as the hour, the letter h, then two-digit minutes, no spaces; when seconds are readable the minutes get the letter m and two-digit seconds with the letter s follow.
1h04
